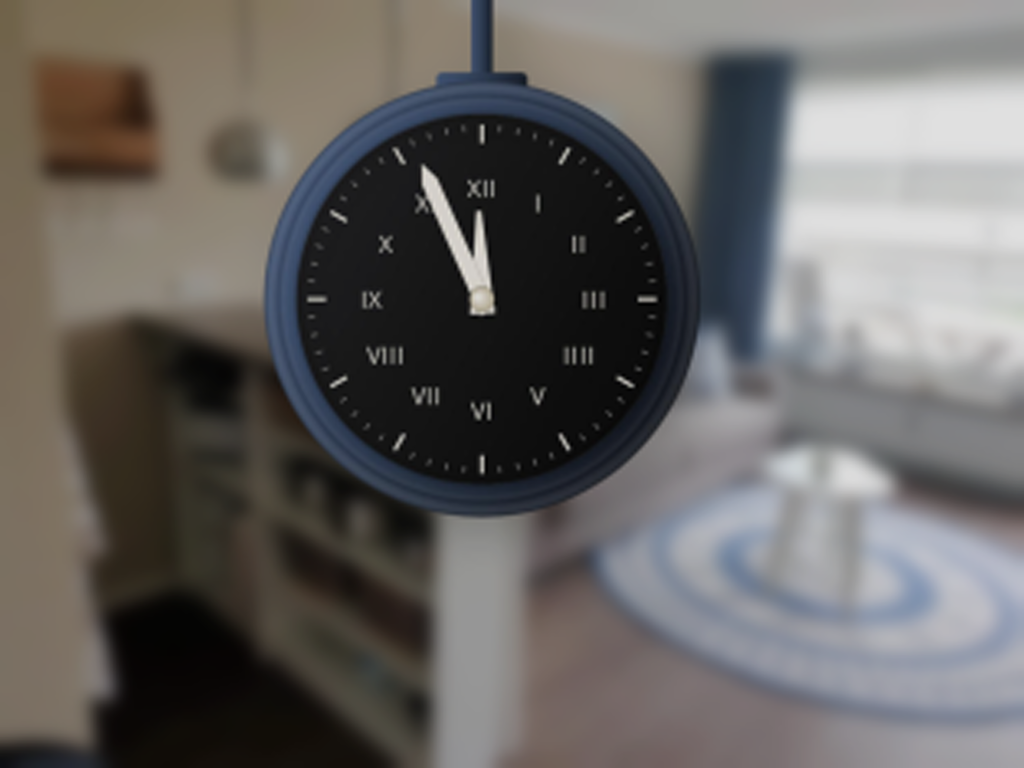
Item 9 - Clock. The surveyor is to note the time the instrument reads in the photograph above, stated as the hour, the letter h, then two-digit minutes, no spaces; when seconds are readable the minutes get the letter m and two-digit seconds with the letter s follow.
11h56
